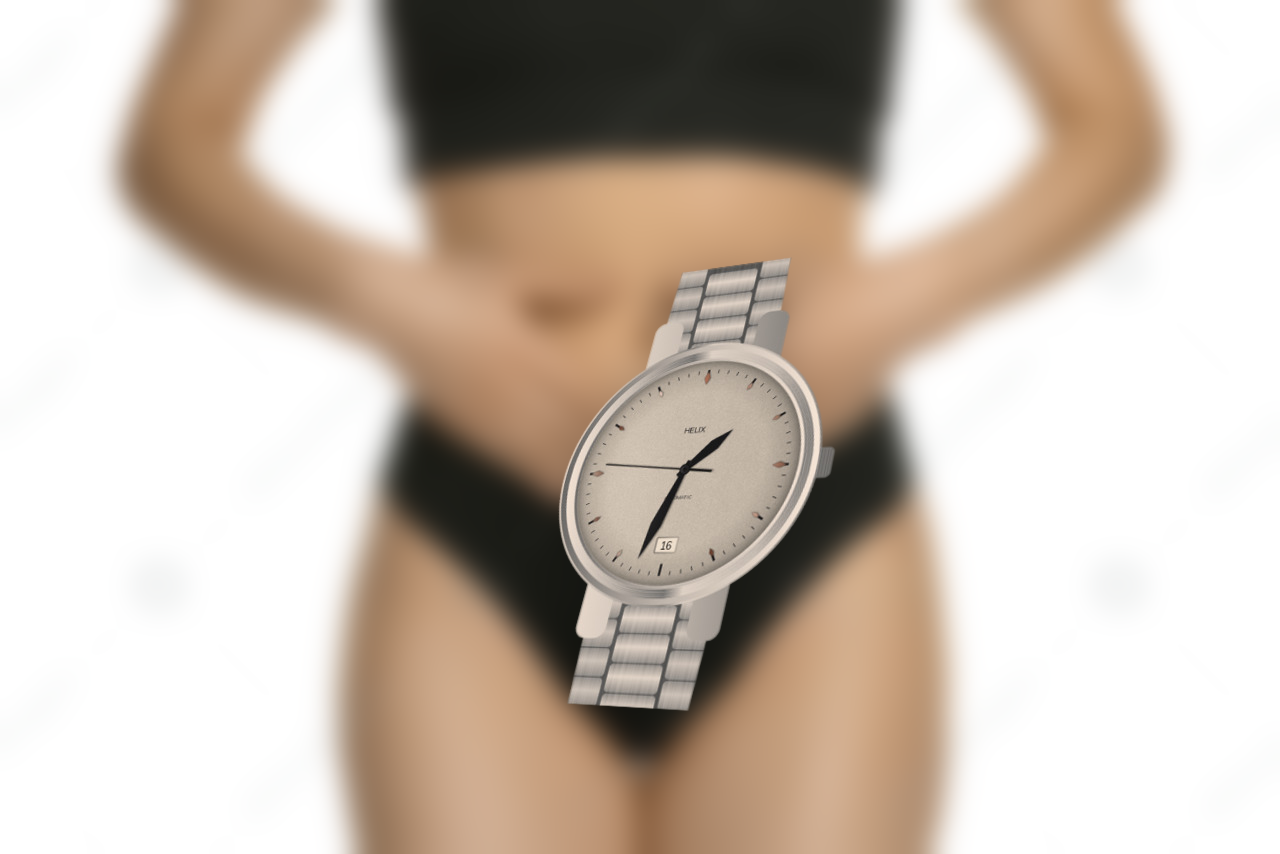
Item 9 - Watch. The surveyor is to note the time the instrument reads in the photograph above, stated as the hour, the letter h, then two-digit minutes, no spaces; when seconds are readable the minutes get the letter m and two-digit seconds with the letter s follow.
1h32m46s
